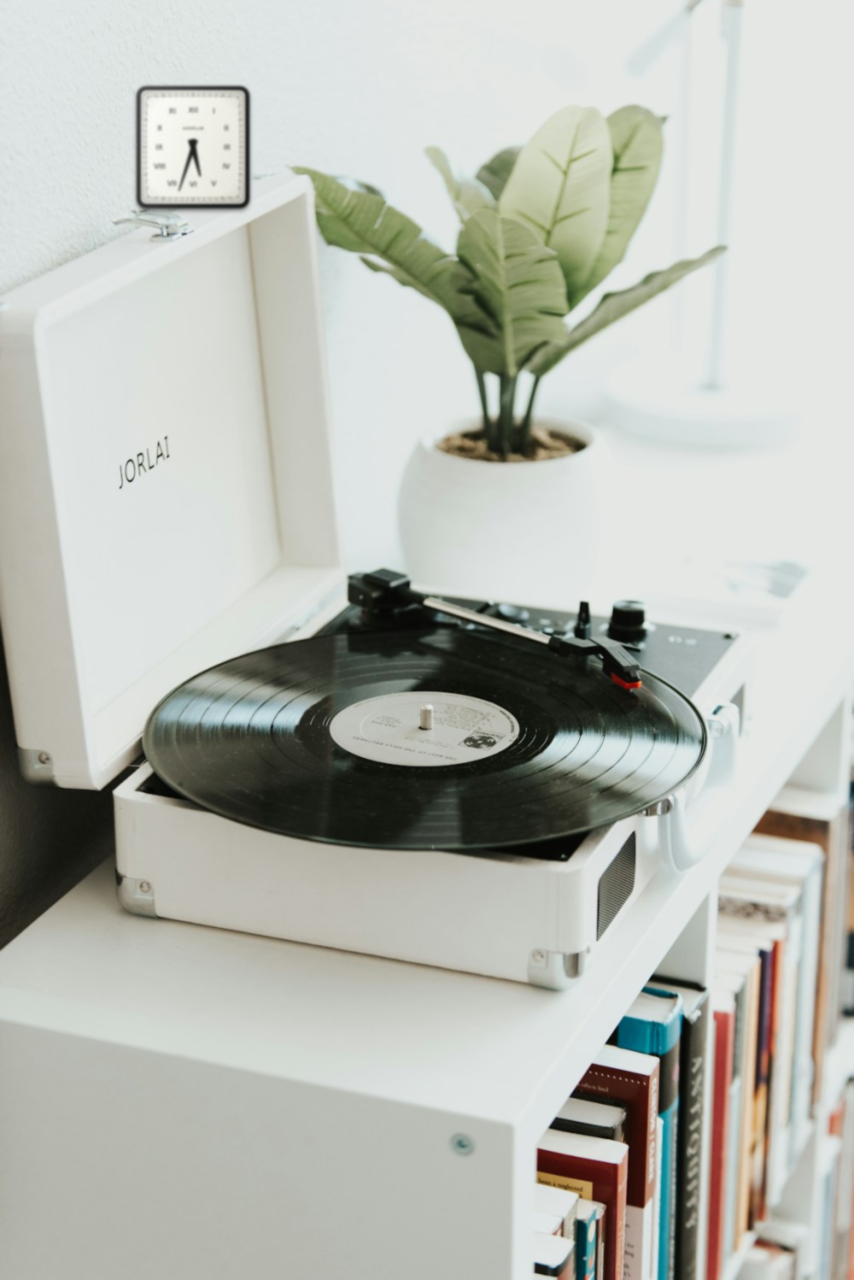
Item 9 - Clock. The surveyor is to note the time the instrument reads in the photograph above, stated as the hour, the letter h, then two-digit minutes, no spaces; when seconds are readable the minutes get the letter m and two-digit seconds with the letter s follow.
5h33
